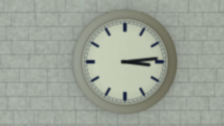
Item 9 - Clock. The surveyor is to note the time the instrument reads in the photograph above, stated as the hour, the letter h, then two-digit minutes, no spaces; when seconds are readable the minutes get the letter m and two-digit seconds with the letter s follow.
3h14
